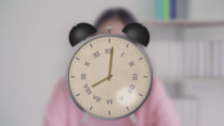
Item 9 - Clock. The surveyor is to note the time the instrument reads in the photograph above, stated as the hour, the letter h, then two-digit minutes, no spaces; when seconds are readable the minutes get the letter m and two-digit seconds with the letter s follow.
8h01
